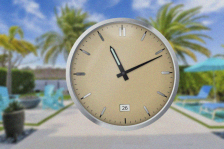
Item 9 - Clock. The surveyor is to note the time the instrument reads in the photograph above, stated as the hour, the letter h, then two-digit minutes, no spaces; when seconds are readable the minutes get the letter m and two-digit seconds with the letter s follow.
11h11
